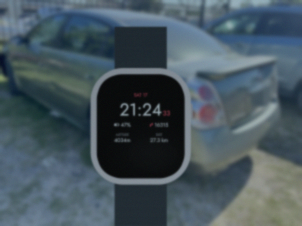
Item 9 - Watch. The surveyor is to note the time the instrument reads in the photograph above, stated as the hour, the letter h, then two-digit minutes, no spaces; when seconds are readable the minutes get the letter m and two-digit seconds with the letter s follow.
21h24
